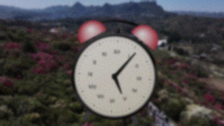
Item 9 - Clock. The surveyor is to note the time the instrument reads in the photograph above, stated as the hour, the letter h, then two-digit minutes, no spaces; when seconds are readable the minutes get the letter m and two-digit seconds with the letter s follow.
5h06
